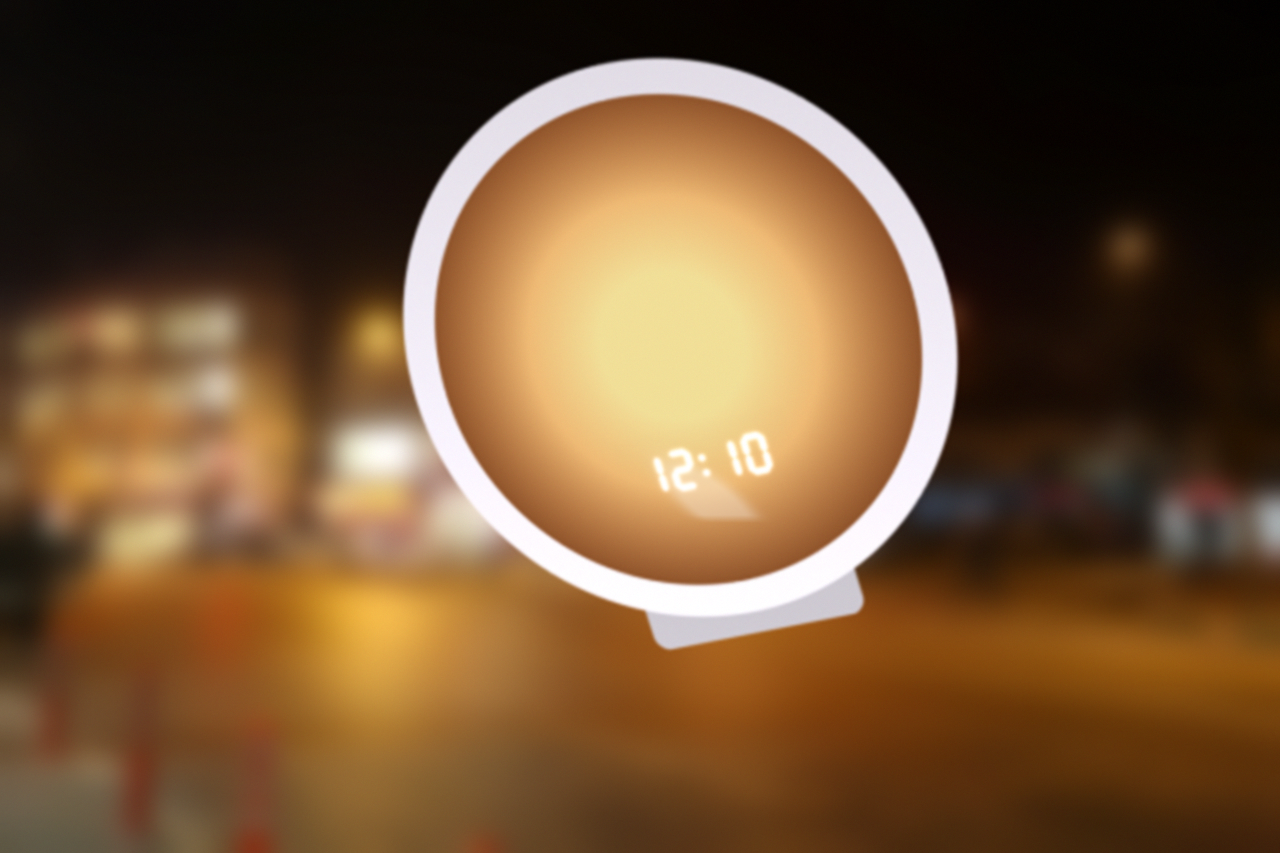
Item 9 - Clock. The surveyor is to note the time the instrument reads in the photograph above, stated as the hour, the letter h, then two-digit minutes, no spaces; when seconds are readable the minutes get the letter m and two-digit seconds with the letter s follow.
12h10
